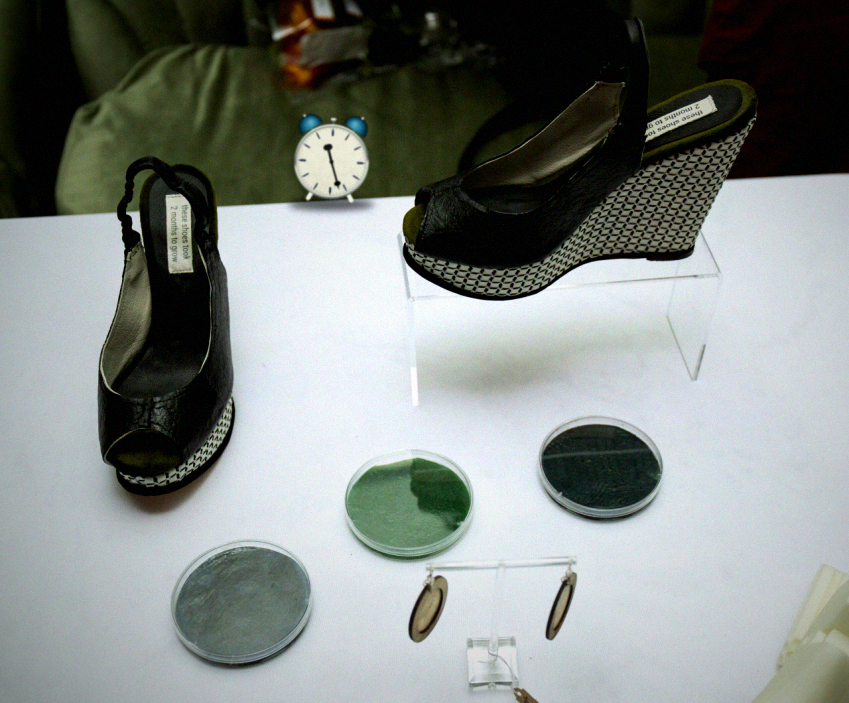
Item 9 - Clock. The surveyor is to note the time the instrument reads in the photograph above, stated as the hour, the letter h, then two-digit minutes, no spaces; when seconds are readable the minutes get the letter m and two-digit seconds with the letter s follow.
11h27
